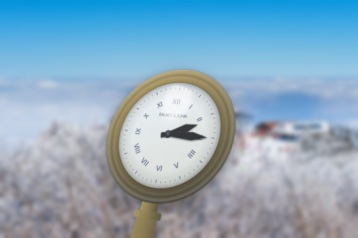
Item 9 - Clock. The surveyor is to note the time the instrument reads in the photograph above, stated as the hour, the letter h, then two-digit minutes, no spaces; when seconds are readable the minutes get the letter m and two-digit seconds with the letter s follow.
2h15
